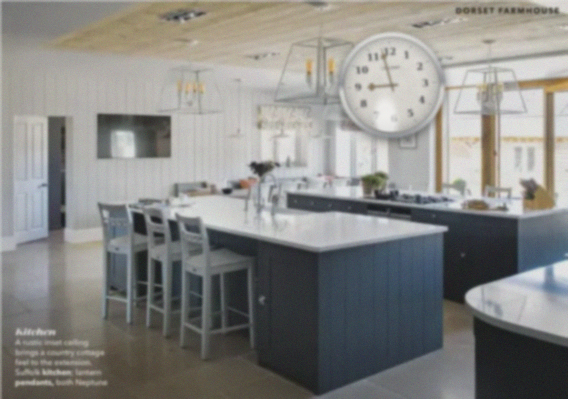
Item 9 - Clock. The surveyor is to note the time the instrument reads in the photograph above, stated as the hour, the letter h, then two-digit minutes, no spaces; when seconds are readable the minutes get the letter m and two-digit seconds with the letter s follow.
8h58
